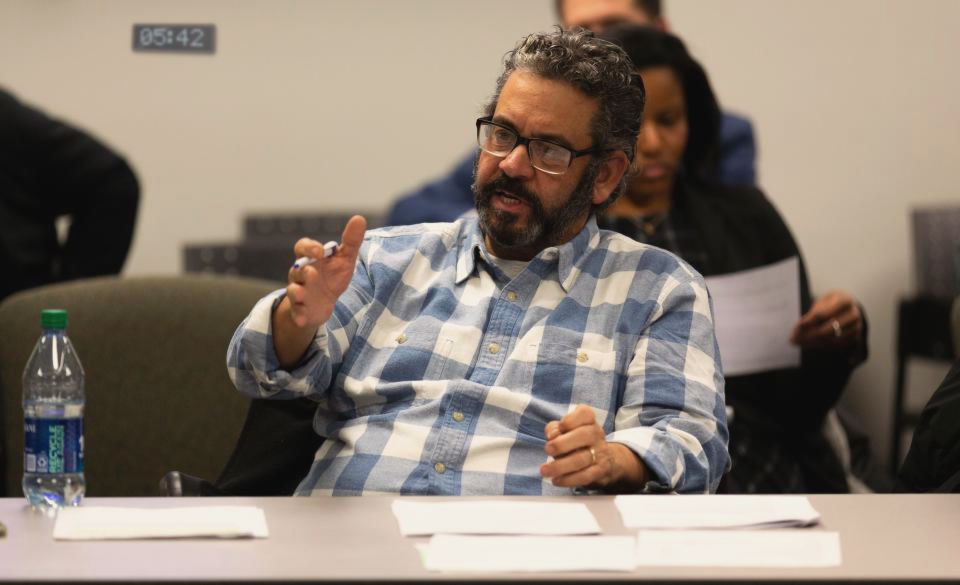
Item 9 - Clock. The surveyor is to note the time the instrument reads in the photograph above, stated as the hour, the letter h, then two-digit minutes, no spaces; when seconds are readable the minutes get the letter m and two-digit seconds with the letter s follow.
5h42
